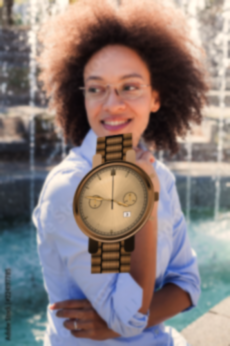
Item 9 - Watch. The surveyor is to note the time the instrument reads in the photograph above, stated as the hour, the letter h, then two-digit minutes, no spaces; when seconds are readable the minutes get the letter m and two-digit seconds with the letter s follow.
3h47
